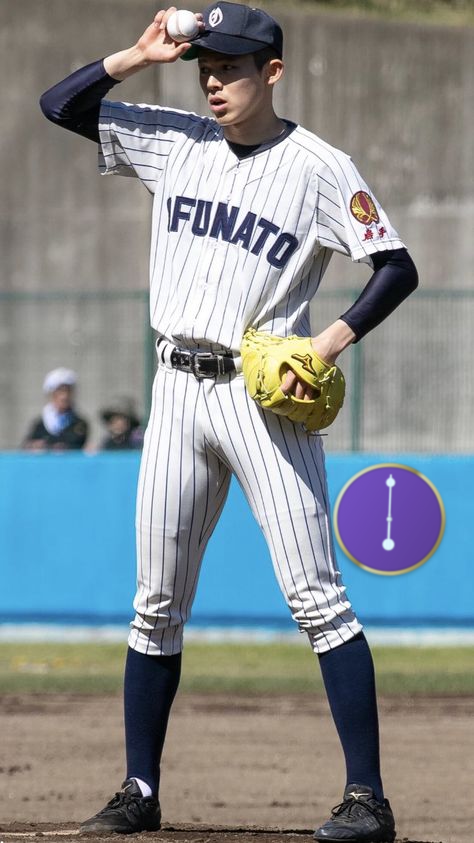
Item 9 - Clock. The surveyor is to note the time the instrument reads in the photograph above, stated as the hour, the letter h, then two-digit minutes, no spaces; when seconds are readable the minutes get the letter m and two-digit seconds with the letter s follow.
6h00
